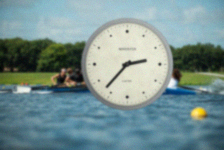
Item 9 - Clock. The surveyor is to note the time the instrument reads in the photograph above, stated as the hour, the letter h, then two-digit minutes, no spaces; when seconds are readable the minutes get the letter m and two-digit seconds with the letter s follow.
2h37
